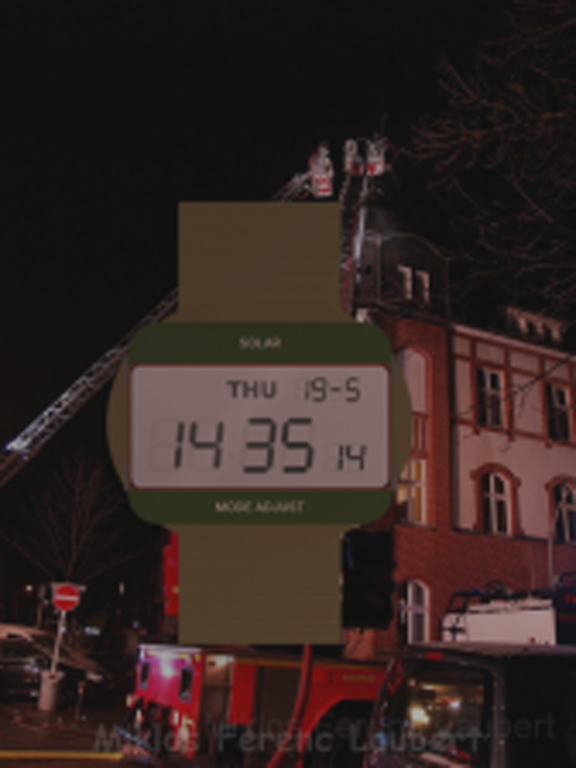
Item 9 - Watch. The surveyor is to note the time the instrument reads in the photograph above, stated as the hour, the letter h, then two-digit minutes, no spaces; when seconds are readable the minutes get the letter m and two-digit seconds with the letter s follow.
14h35m14s
